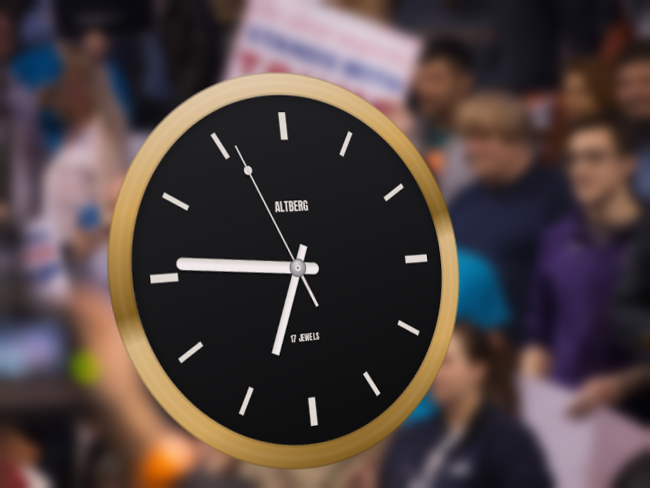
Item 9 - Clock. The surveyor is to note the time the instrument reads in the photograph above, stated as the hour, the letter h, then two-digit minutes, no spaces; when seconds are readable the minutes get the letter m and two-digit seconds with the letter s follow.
6h45m56s
